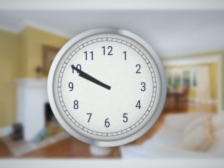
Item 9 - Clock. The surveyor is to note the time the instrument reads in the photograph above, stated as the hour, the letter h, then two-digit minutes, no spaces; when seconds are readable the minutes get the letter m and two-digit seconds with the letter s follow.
9h50
